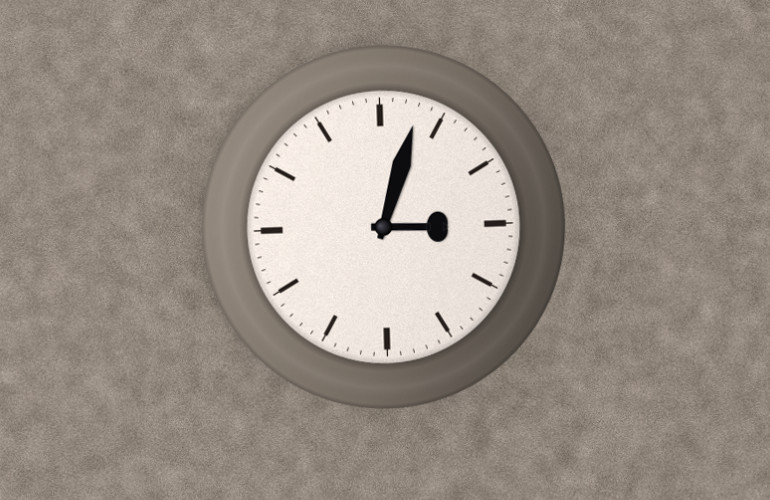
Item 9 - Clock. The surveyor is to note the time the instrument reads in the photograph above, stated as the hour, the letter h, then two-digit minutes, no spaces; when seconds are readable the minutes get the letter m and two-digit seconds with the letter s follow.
3h03
